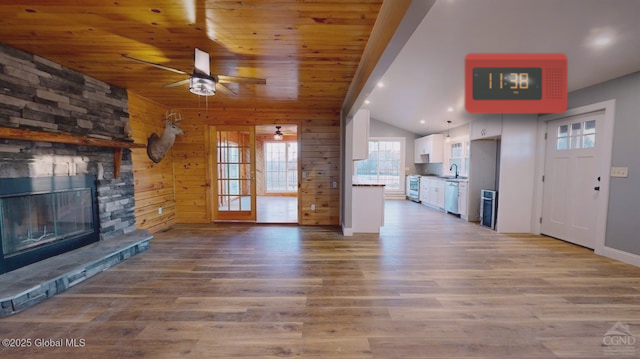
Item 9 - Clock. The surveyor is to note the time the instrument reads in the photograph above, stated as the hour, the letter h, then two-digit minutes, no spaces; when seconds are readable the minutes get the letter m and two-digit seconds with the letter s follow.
11h38
